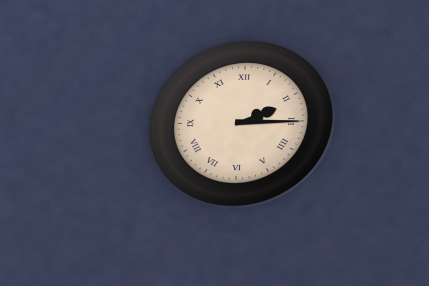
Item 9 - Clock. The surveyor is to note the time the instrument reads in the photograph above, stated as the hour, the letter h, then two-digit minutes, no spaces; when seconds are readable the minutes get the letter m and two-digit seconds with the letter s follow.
2h15
